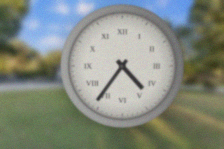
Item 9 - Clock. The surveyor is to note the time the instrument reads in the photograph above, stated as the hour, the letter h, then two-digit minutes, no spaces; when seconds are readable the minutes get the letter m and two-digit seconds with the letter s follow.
4h36
